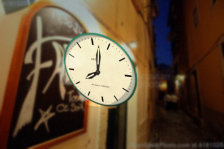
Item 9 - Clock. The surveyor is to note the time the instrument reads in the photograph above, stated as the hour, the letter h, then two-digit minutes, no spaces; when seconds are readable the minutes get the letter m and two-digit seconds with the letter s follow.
8h02
